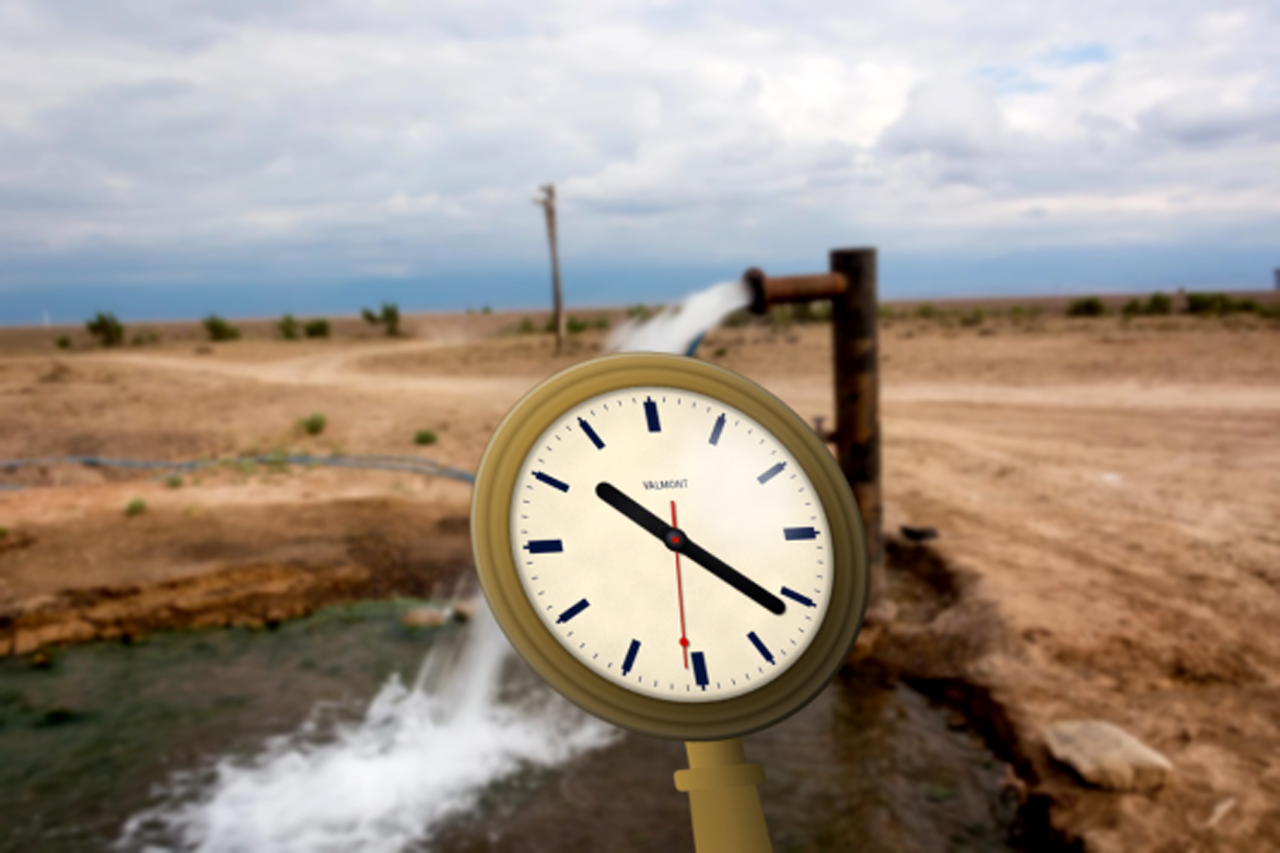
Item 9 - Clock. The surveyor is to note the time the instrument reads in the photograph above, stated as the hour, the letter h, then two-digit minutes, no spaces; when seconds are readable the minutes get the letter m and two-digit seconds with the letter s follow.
10h21m31s
